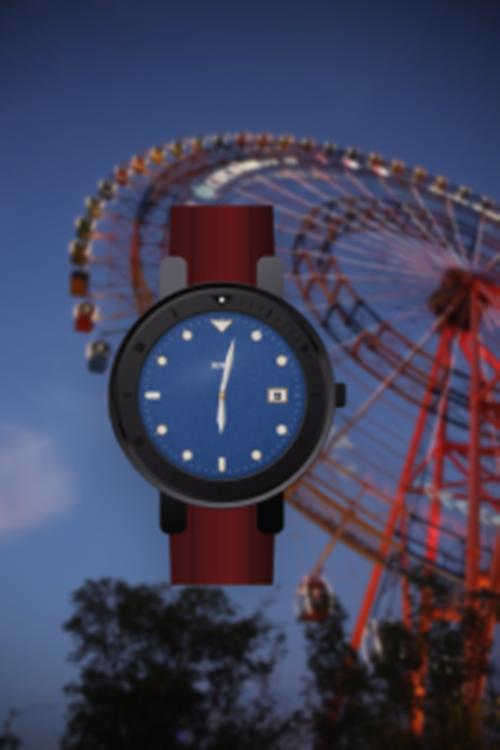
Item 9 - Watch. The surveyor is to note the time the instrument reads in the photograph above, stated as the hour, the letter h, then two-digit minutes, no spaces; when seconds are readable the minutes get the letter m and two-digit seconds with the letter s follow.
6h02
